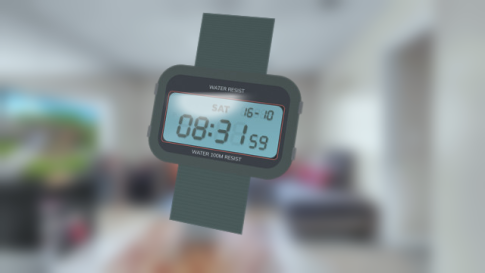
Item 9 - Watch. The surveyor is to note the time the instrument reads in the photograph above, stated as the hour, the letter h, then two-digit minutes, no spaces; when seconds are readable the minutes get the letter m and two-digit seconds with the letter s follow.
8h31m59s
